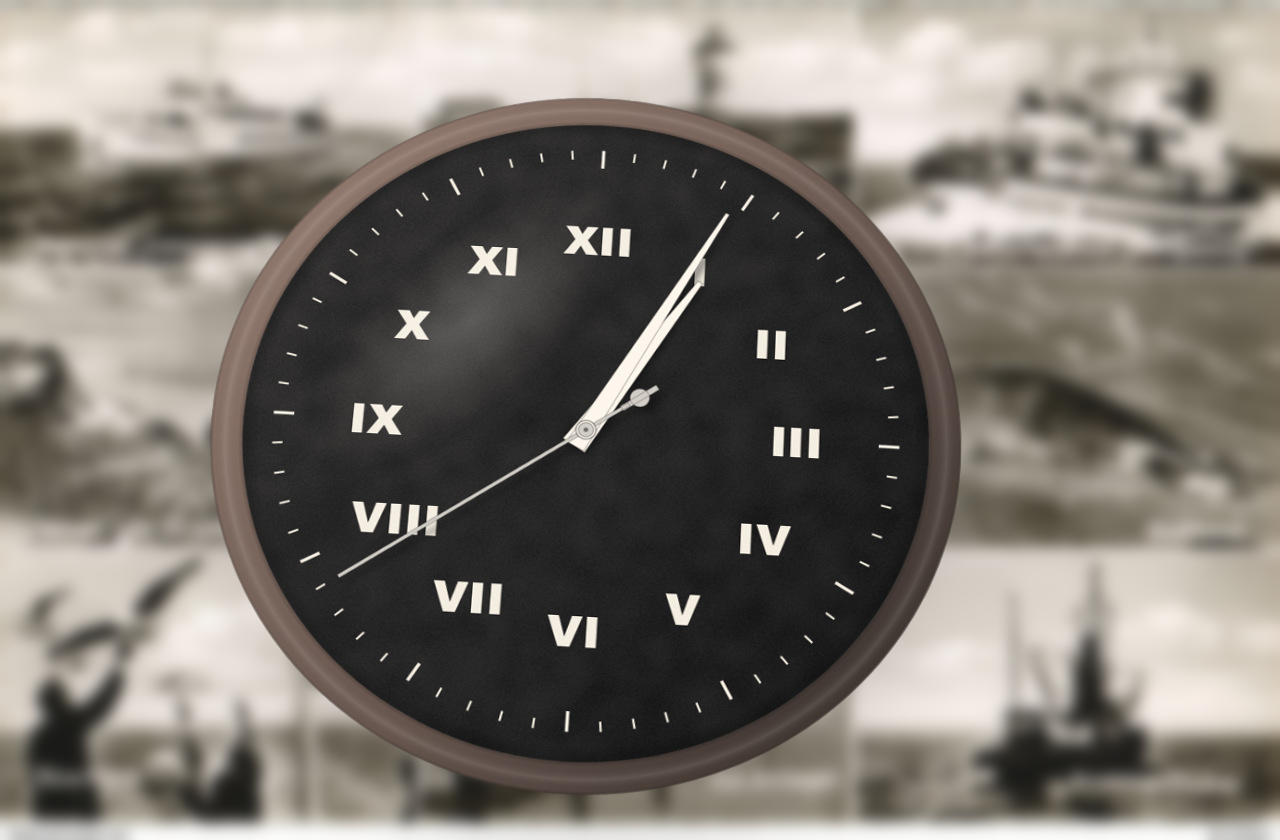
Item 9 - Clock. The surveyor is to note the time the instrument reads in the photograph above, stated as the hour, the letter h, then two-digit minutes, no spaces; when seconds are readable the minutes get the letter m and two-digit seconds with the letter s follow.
1h04m39s
